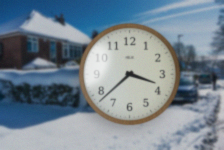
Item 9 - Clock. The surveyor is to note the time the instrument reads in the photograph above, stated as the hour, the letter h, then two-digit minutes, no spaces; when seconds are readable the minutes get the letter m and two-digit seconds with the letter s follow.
3h38
